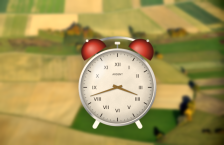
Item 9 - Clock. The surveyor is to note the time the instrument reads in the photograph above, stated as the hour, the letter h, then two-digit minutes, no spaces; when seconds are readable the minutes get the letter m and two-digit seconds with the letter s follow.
3h42
